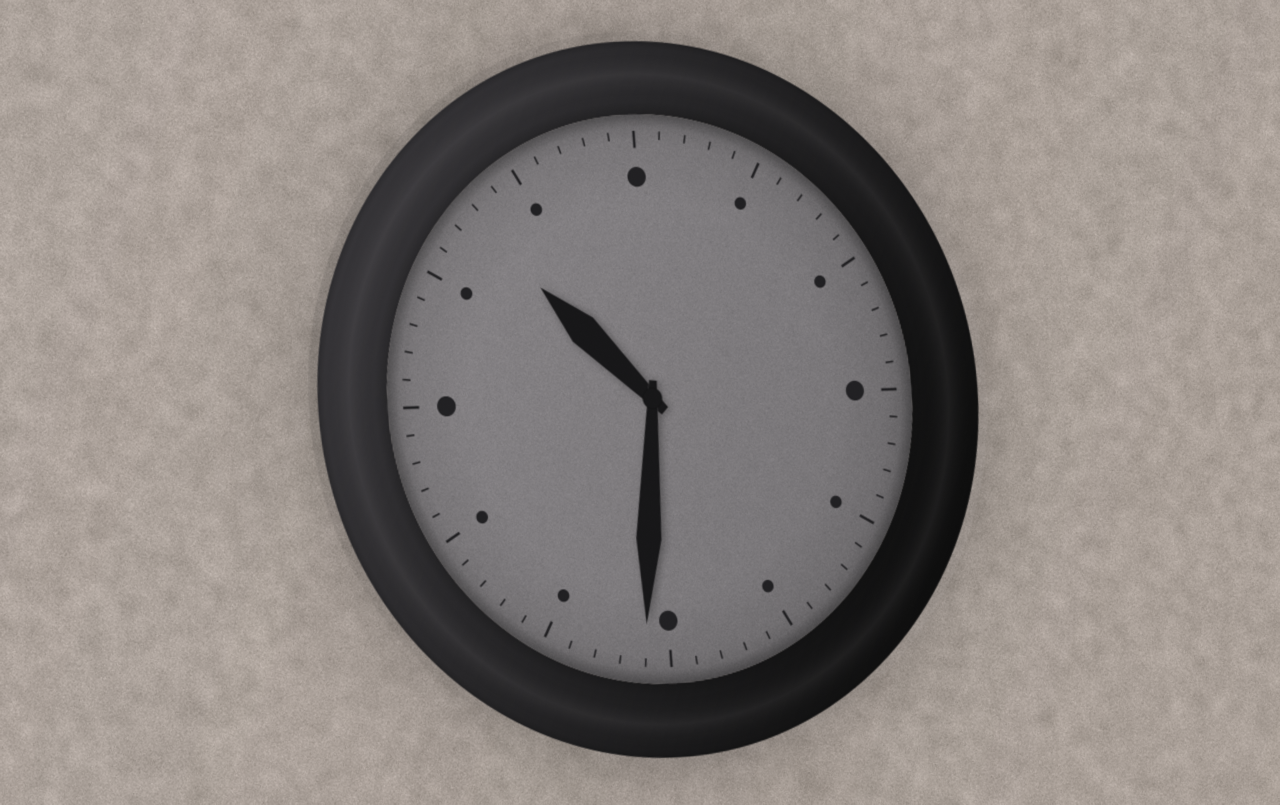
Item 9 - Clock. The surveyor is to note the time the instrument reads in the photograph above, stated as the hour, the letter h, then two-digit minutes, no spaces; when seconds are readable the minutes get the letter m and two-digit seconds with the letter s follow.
10h31
